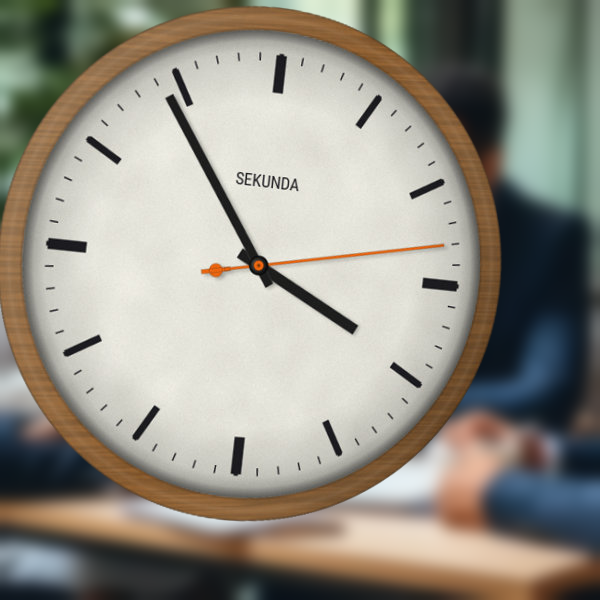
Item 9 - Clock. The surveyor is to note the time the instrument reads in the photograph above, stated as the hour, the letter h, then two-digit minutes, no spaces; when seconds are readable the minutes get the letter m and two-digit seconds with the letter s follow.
3h54m13s
